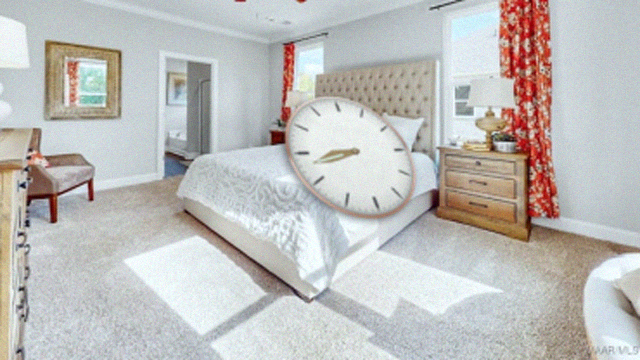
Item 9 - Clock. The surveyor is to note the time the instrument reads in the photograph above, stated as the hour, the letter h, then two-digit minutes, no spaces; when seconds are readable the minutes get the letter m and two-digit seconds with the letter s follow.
8h43
